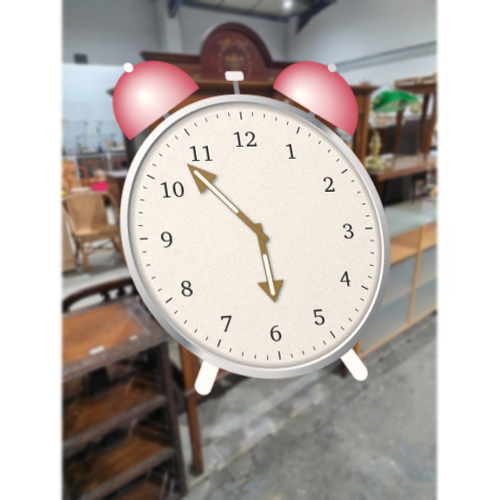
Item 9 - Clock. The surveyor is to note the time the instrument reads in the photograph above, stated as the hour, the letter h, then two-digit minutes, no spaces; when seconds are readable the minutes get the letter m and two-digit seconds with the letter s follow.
5h53
